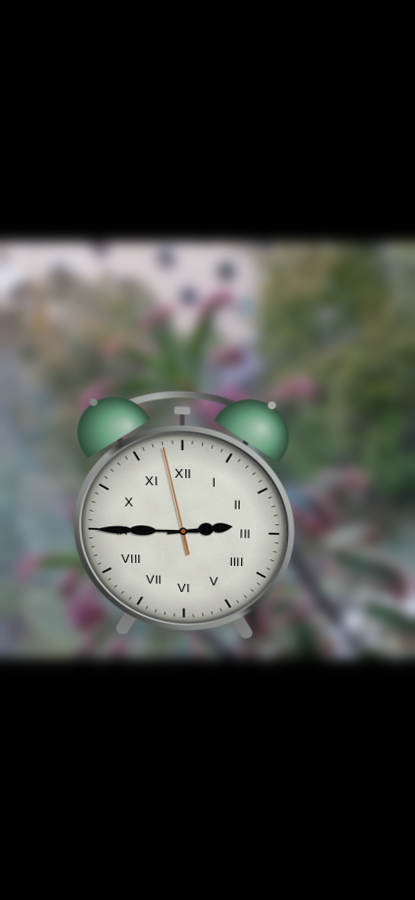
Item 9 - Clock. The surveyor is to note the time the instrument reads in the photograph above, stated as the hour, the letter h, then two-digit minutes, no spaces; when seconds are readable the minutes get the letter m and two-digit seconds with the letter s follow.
2h44m58s
